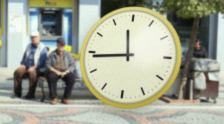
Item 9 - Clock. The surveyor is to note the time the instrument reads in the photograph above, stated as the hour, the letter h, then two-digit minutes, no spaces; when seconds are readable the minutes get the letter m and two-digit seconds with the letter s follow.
11h44
